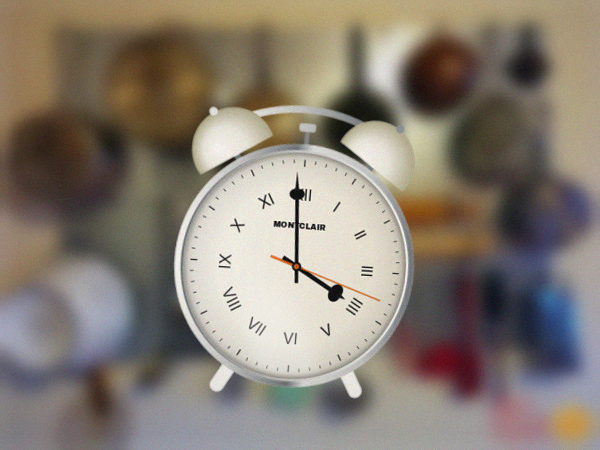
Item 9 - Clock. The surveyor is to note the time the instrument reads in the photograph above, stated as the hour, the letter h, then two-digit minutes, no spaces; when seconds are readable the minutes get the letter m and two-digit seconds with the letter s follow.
3h59m18s
